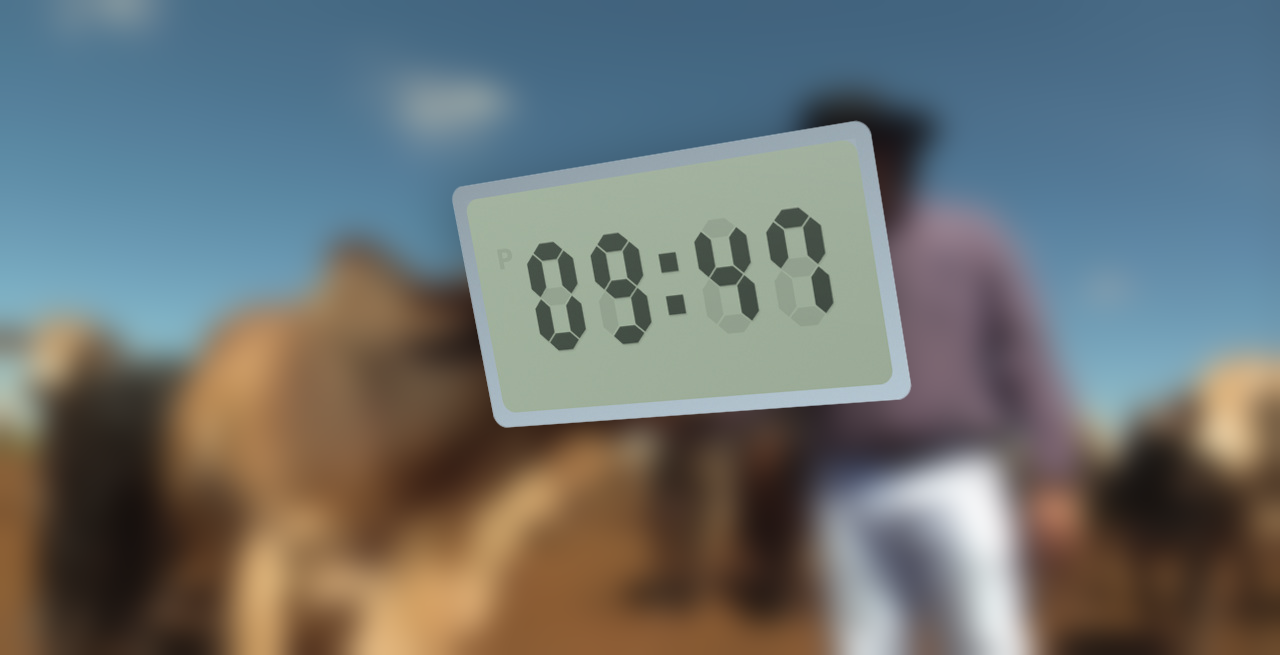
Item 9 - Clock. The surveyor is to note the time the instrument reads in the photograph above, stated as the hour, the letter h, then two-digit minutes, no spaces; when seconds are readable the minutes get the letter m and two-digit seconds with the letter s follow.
9h47
